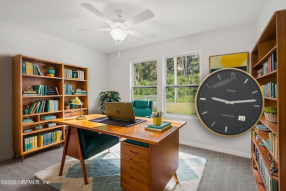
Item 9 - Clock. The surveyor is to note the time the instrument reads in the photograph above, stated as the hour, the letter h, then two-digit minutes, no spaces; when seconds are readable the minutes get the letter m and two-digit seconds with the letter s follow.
9h13
